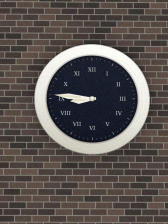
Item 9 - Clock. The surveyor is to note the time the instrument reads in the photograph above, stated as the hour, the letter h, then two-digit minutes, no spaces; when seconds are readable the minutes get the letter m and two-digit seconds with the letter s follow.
8h46
